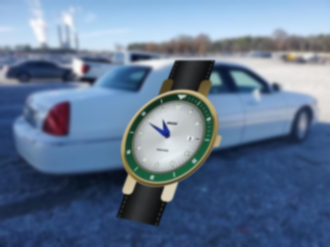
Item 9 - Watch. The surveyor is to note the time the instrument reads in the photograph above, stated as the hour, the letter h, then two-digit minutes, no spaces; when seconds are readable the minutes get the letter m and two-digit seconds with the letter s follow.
10h49
